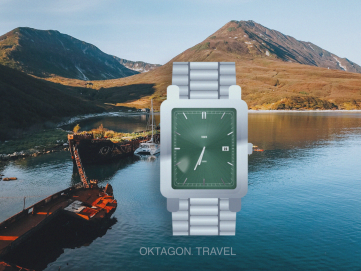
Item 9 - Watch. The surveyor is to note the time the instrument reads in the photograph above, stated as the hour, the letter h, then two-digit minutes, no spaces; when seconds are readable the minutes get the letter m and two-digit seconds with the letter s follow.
6h34
